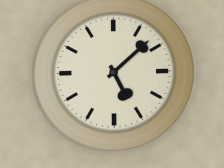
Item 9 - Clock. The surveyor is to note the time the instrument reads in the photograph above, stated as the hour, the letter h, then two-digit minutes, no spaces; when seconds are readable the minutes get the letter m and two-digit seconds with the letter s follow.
5h08
